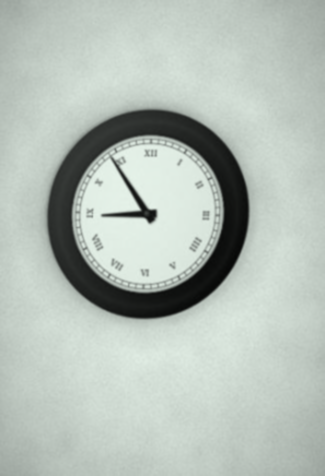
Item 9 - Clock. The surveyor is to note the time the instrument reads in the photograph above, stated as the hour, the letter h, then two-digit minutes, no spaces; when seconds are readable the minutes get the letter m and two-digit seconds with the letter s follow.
8h54
